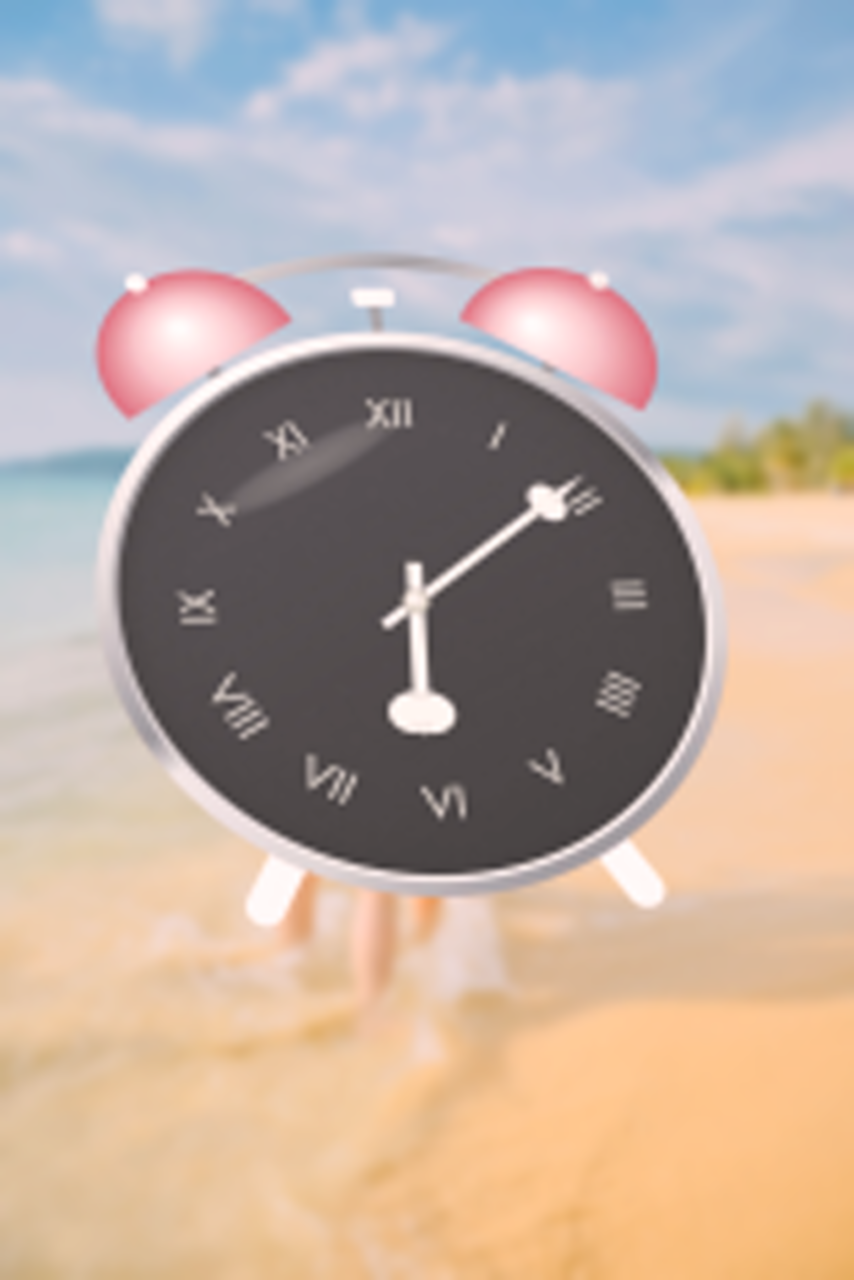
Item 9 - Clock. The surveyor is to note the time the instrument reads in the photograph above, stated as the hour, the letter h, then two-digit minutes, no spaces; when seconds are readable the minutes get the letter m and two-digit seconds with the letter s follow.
6h09
